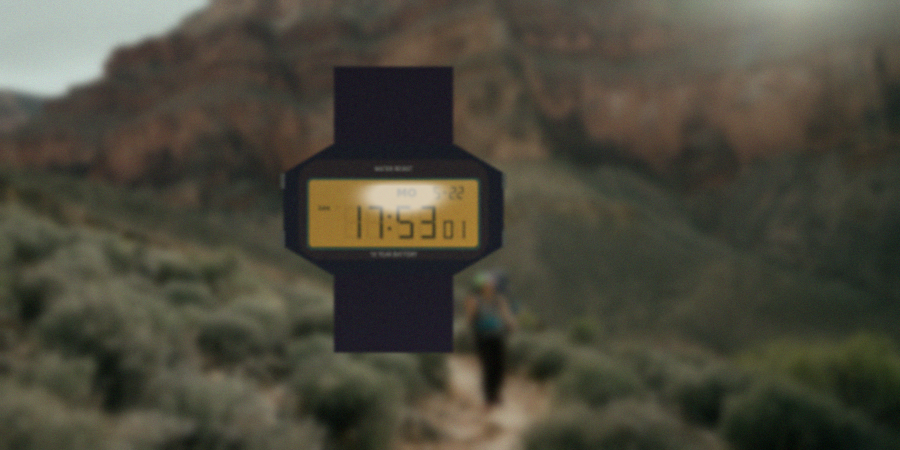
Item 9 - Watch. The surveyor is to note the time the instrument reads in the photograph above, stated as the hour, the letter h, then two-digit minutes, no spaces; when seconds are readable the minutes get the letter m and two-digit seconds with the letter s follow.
17h53m01s
